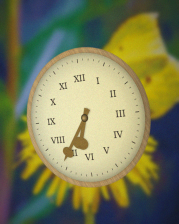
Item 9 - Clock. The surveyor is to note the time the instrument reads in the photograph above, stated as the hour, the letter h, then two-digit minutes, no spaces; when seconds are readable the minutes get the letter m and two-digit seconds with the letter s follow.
6h36
